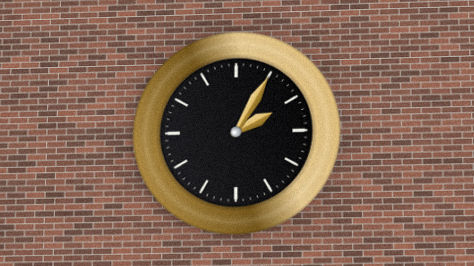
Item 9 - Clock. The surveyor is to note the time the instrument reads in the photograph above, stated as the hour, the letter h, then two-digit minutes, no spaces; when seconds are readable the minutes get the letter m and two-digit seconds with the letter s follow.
2h05
